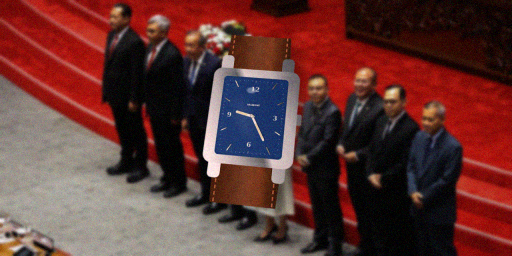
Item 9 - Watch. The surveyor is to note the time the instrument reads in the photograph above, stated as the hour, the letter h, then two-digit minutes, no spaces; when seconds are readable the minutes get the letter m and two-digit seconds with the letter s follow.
9h25
